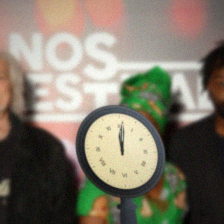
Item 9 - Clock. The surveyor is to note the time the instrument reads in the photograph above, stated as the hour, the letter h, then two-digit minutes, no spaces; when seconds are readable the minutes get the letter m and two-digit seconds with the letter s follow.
12h01
